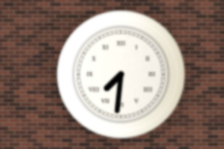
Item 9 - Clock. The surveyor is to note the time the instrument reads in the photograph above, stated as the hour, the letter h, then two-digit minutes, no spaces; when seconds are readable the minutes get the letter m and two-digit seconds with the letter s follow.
7h31
